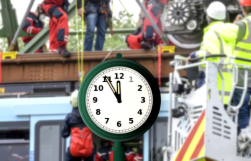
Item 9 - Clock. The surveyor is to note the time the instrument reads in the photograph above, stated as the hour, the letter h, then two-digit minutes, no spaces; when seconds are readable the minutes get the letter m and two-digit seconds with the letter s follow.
11h55
